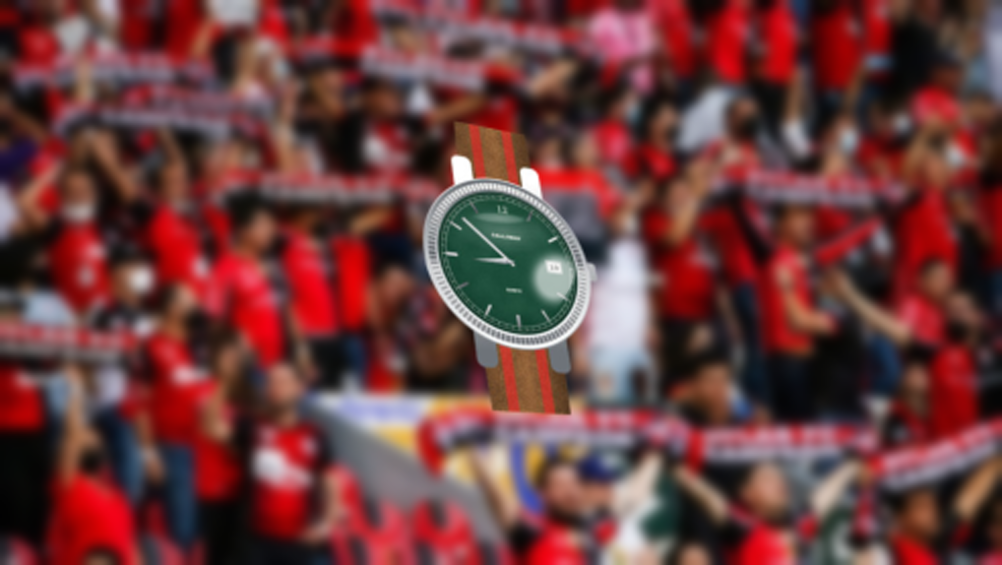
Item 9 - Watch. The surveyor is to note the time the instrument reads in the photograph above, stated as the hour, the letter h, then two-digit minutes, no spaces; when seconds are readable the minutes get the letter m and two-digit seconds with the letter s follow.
8h52
